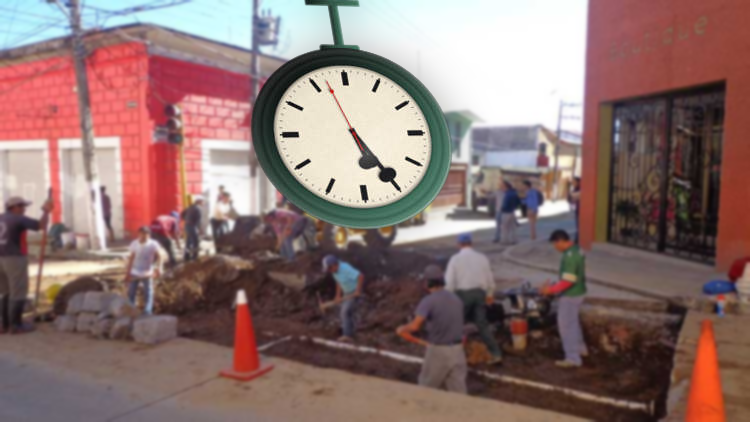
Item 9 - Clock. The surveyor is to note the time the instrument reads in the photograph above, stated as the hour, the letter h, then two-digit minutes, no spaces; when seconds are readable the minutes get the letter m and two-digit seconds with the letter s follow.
5h24m57s
